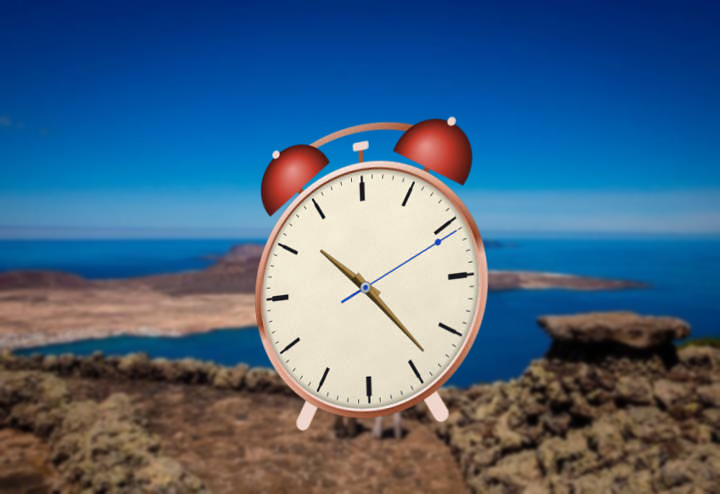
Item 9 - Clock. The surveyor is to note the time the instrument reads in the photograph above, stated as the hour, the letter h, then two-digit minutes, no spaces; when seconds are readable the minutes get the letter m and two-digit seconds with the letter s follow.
10h23m11s
